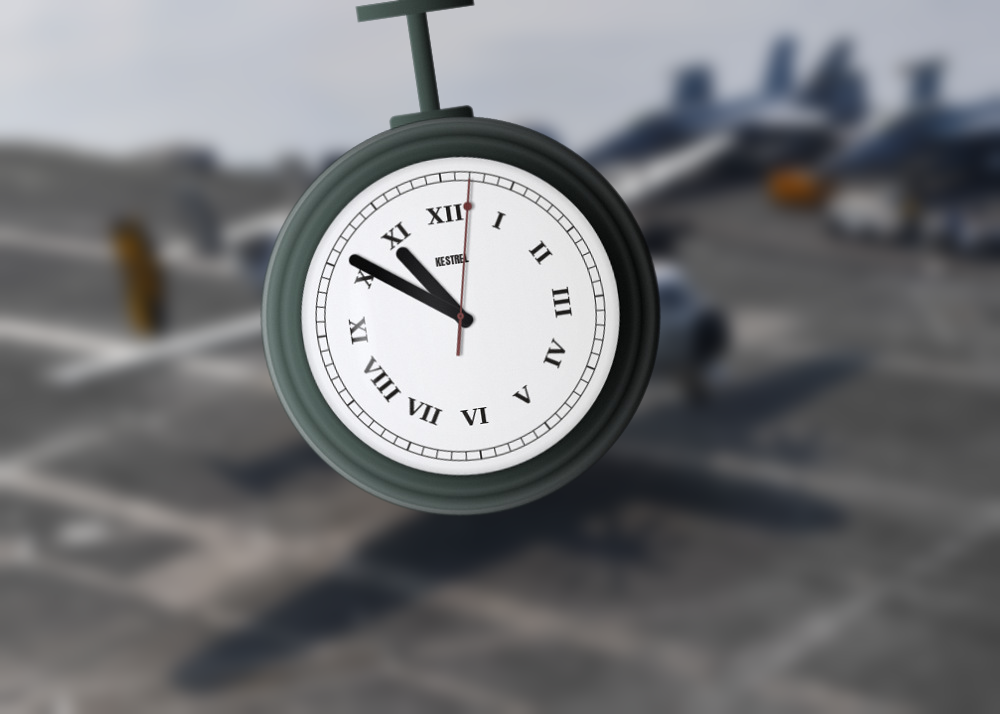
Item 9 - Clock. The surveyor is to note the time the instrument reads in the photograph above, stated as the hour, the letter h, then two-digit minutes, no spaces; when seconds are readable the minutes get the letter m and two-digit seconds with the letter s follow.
10h51m02s
